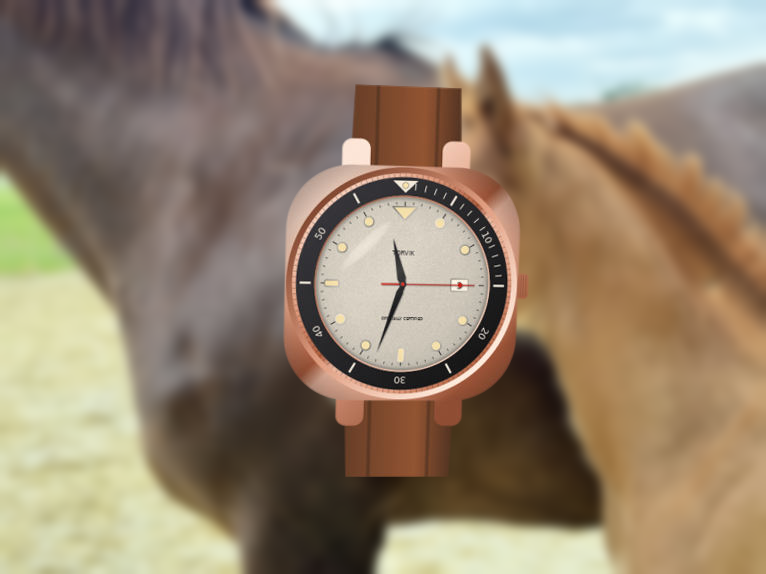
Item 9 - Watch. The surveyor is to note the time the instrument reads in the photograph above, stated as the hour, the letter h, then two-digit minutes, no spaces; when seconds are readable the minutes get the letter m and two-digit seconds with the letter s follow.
11h33m15s
